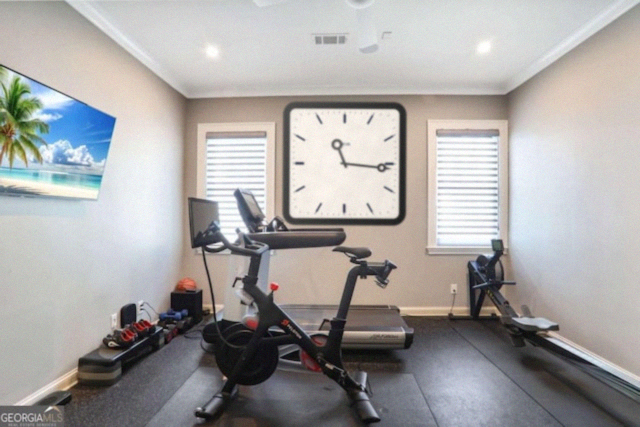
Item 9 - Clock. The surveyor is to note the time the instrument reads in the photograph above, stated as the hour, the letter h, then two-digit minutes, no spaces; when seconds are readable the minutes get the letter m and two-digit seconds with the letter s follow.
11h16
